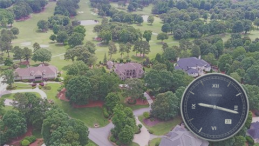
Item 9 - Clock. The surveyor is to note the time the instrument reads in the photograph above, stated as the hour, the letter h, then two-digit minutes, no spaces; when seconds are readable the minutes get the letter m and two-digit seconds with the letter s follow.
9h17
